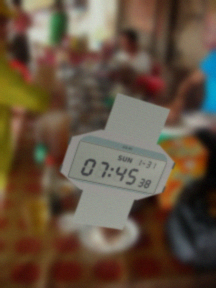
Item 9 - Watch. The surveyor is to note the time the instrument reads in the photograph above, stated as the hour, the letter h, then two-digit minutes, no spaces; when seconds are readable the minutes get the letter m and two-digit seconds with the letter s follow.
7h45
